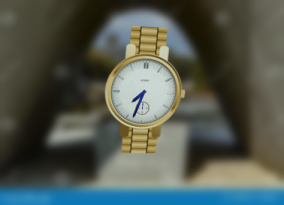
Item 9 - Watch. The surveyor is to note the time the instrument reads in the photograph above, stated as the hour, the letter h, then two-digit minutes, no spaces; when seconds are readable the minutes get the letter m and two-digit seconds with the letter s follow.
7h33
